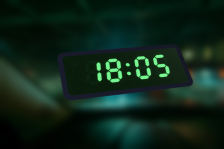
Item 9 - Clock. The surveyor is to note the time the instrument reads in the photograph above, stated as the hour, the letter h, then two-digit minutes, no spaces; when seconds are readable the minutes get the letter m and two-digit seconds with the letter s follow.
18h05
